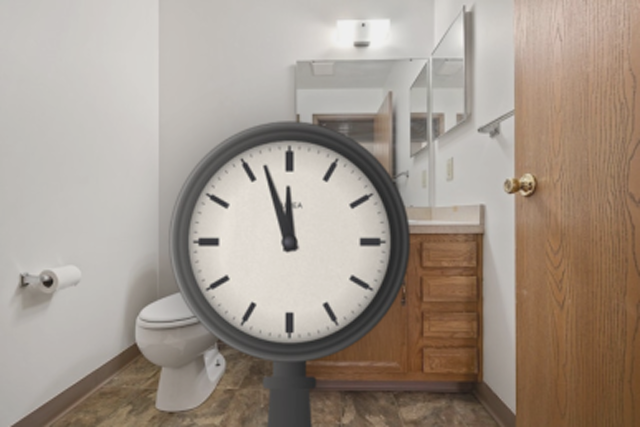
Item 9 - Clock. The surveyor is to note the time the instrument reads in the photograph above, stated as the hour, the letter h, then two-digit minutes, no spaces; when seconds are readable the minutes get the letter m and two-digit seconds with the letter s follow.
11h57
